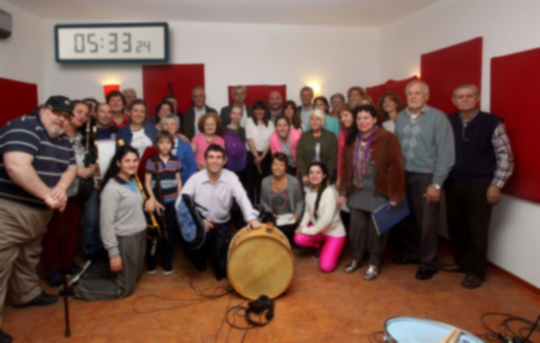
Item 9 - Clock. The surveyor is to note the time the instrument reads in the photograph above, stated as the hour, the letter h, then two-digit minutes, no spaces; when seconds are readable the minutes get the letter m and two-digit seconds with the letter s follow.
5h33
